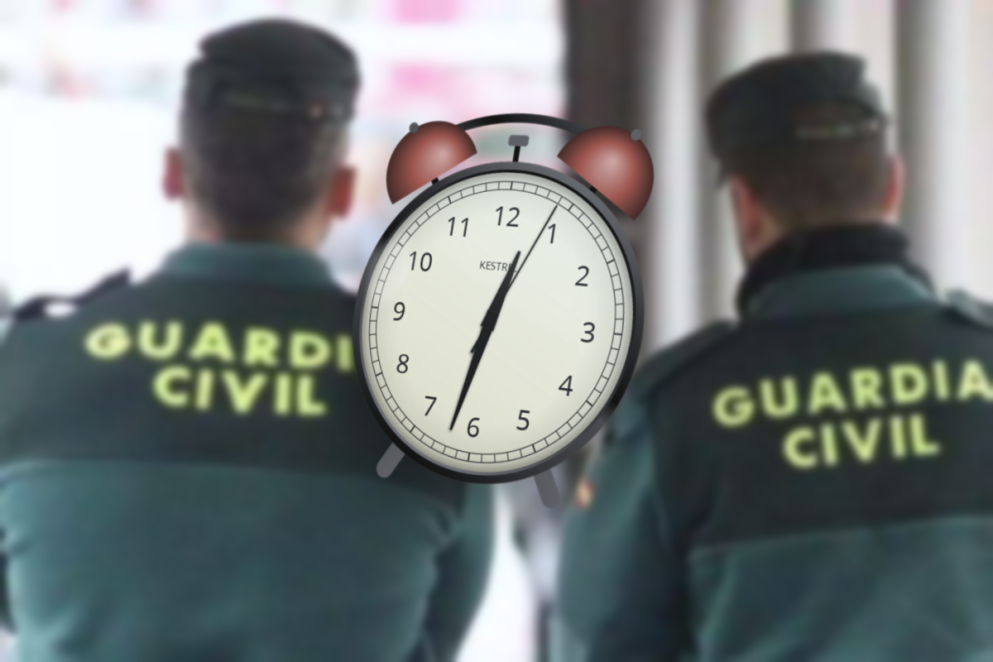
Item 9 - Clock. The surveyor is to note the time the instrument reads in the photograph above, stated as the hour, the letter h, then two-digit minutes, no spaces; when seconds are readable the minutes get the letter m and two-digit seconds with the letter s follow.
12h32m04s
